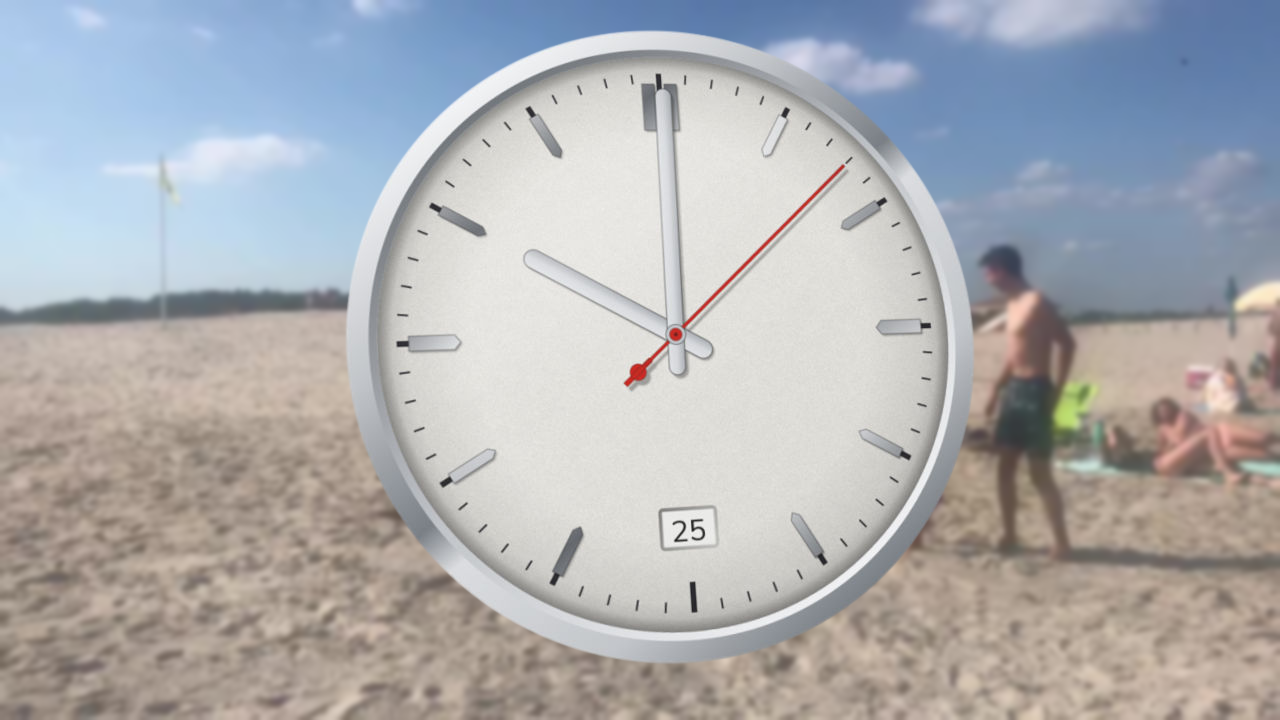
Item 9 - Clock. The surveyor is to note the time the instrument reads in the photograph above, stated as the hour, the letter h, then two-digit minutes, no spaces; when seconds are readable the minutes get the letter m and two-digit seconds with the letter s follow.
10h00m08s
